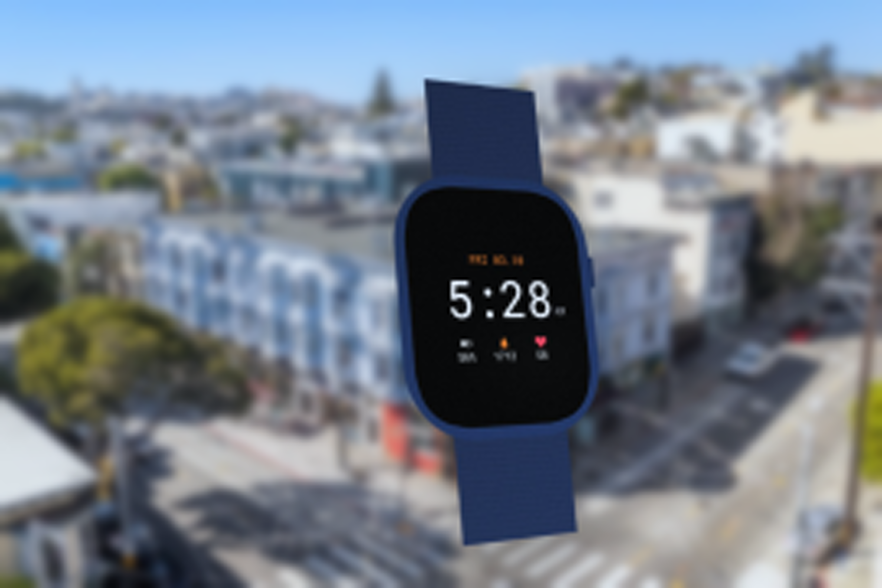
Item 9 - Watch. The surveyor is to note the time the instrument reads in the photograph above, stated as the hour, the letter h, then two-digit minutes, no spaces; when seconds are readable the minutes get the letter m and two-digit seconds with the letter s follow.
5h28
